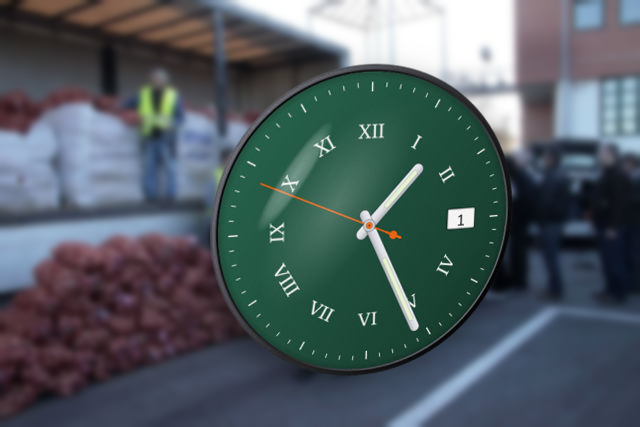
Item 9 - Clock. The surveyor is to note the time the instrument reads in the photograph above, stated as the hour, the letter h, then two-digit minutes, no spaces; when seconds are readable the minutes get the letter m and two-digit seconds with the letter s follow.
1h25m49s
